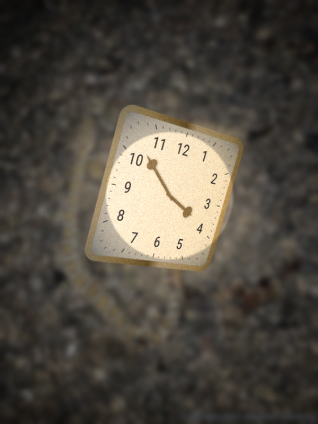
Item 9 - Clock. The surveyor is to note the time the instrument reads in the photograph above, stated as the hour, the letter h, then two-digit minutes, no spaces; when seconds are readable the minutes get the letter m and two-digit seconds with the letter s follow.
3h52
